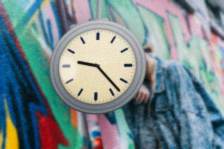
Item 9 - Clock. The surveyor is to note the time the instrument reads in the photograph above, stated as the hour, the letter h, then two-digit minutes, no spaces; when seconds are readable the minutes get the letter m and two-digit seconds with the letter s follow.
9h23
